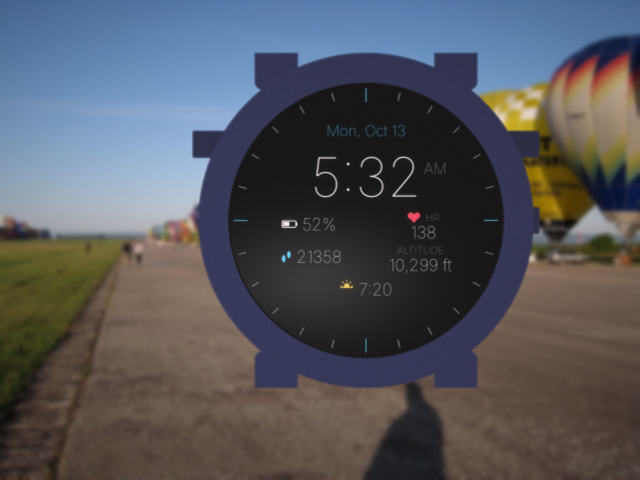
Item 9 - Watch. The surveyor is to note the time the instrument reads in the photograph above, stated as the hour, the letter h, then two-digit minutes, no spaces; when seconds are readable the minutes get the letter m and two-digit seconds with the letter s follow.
5h32
